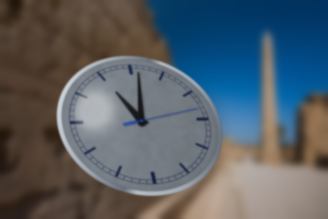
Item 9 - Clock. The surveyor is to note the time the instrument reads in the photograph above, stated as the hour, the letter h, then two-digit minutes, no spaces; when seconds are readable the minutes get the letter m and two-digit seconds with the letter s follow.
11h01m13s
